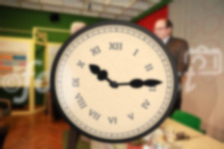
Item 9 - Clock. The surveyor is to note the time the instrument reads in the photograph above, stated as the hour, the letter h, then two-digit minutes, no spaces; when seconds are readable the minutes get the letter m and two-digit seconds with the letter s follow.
10h14
